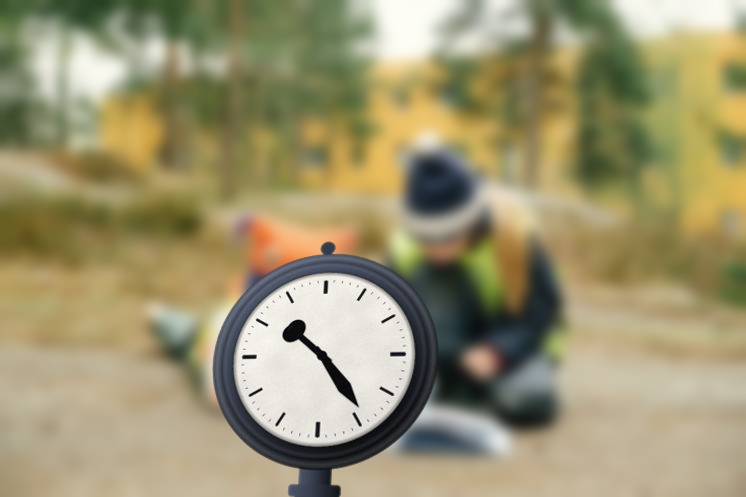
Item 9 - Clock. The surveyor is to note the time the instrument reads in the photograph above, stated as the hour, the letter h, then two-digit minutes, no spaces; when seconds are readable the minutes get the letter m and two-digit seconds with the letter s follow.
10h24
